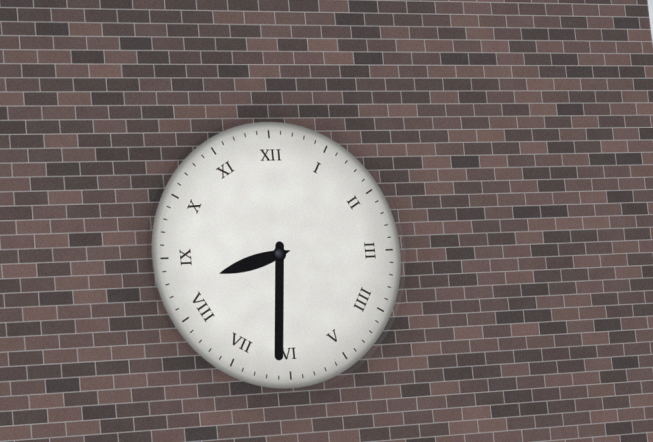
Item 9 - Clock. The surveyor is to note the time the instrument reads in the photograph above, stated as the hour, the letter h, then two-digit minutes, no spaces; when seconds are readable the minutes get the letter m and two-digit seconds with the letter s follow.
8h31
